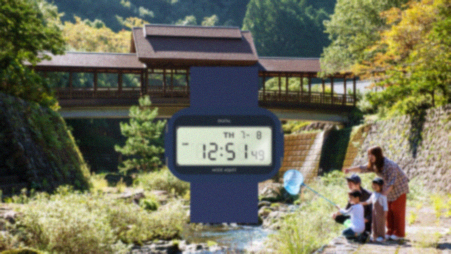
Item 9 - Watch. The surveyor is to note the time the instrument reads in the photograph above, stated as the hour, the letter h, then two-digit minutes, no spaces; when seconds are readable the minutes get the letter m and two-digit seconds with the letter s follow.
12h51m49s
